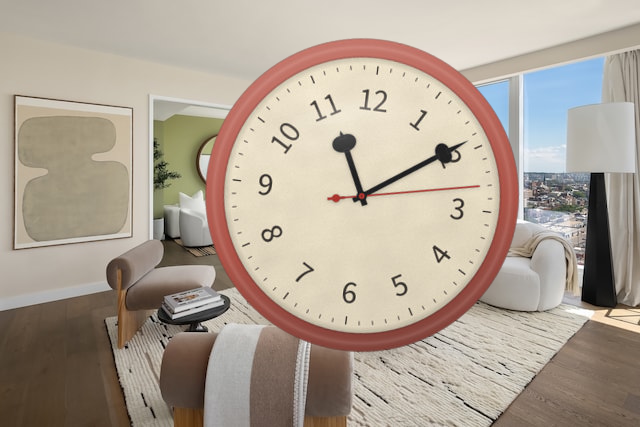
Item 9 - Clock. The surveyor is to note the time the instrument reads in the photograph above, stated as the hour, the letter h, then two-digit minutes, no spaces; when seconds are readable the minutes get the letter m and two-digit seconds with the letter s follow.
11h09m13s
